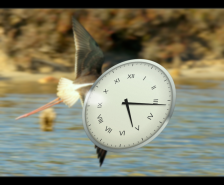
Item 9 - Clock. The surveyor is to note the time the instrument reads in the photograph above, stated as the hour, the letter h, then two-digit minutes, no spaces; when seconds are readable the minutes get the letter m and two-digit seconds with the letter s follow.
5h16
